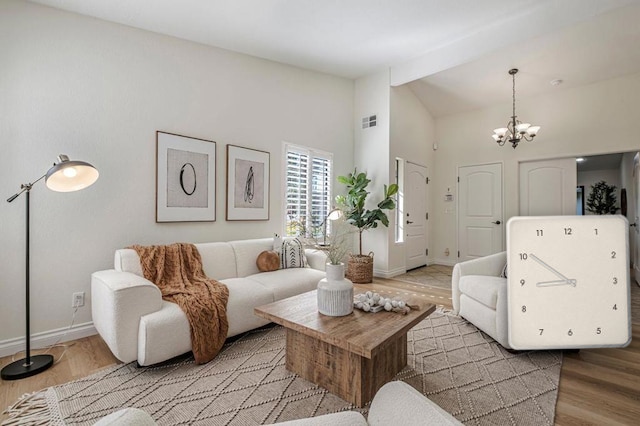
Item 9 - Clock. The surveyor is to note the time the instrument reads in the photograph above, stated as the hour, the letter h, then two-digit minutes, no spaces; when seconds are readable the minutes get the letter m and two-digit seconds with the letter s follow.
8h51
